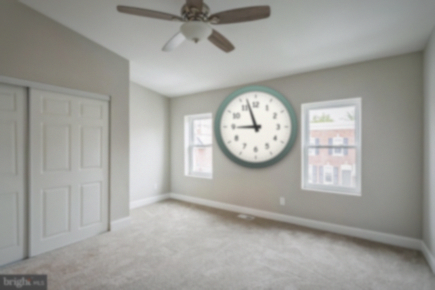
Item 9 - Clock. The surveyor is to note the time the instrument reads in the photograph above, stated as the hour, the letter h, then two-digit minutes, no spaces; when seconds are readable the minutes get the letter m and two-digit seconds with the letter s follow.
8h57
